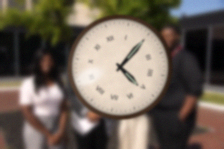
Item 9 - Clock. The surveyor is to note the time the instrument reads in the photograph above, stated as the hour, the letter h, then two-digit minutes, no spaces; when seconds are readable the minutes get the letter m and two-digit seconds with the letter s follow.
5h10
